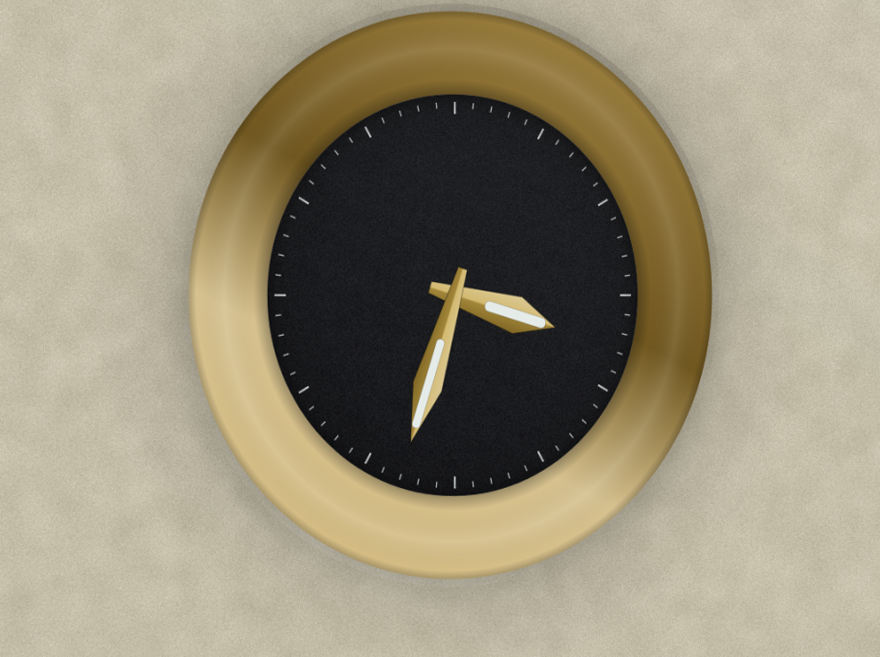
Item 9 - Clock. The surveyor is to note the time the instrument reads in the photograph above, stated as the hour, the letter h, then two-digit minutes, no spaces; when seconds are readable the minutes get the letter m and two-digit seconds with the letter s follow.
3h33
